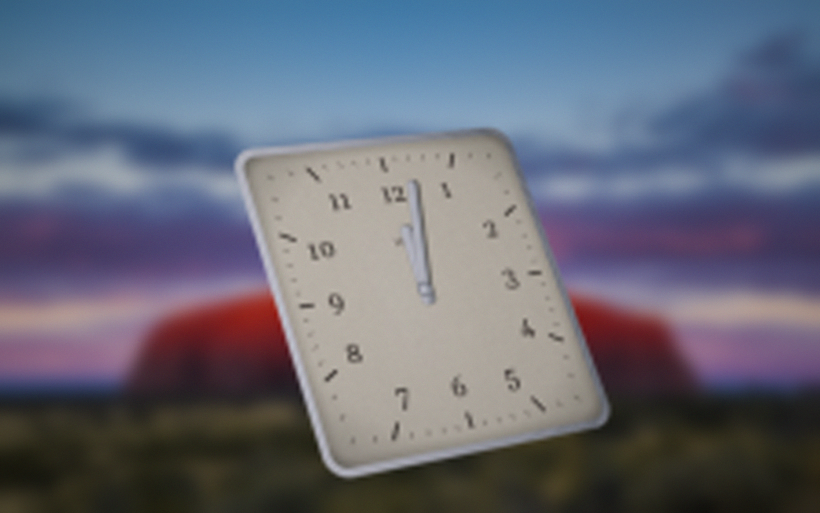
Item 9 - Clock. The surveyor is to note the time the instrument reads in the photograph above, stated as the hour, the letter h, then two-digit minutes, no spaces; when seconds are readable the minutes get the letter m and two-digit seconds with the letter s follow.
12h02
